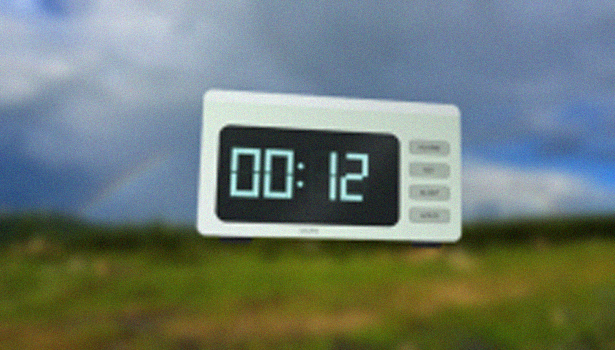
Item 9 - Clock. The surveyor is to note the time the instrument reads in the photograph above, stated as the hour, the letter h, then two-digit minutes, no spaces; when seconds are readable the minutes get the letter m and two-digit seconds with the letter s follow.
0h12
